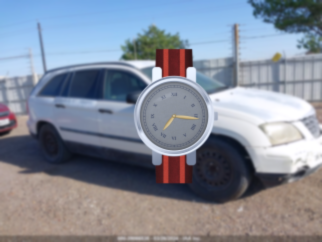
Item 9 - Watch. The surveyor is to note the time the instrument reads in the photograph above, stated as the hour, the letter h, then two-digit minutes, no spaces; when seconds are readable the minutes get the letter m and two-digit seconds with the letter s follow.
7h16
